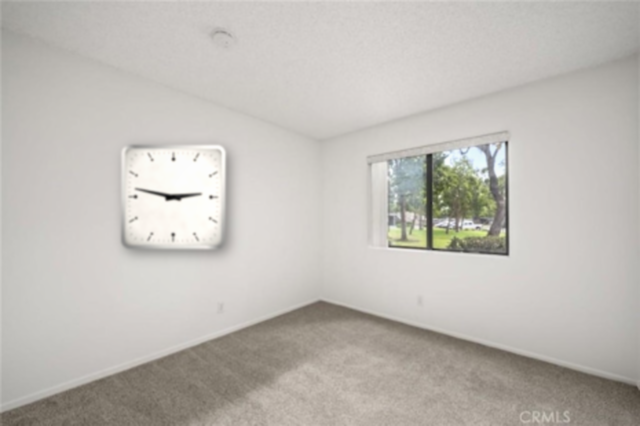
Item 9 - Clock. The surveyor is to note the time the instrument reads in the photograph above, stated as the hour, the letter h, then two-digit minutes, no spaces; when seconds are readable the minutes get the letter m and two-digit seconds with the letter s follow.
2h47
